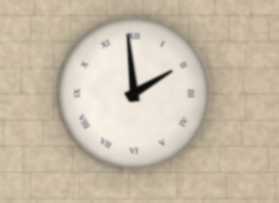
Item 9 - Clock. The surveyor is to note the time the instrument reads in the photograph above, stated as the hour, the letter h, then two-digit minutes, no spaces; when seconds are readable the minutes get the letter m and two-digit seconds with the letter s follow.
1h59
